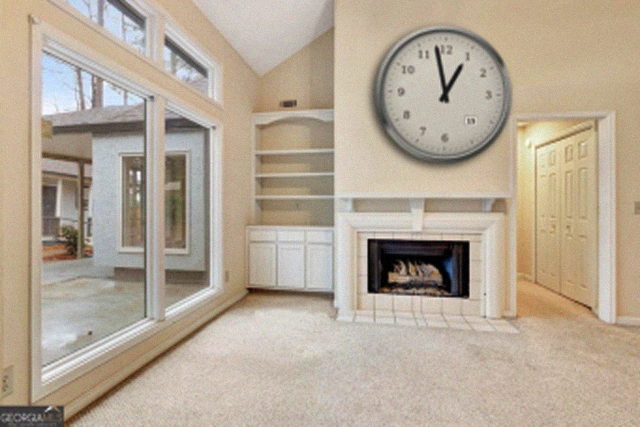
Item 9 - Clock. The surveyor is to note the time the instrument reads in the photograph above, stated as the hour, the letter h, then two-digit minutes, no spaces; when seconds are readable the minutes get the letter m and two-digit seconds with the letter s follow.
12h58
